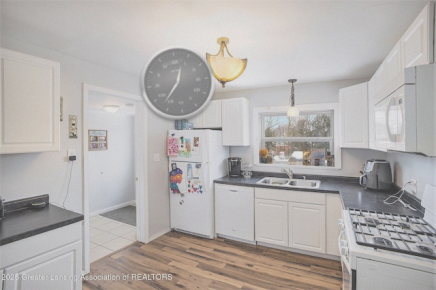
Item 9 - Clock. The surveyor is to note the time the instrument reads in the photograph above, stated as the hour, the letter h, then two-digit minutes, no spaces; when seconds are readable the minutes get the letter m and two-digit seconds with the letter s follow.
12h37
